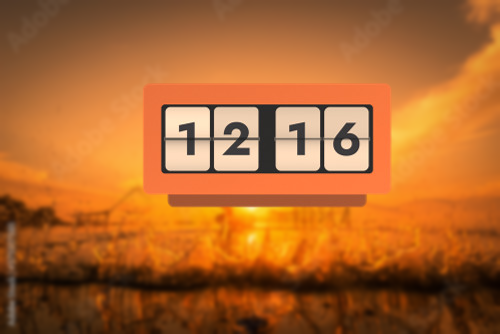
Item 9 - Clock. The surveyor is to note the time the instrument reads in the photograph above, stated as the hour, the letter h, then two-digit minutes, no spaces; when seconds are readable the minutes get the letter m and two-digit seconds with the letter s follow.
12h16
